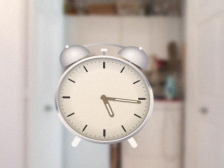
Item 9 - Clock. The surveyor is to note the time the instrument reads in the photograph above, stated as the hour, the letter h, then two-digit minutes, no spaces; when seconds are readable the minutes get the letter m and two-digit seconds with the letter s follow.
5h16
